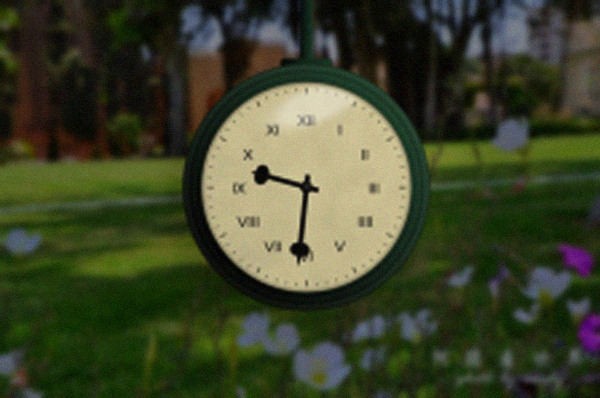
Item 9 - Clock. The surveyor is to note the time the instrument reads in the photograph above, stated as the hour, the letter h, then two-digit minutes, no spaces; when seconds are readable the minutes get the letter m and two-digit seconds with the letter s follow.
9h31
